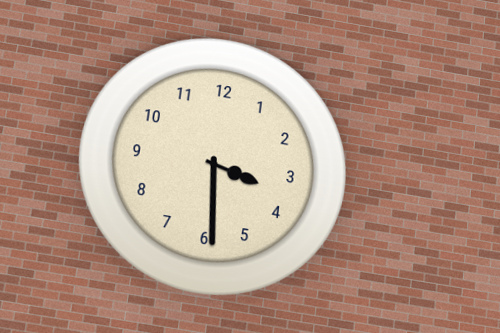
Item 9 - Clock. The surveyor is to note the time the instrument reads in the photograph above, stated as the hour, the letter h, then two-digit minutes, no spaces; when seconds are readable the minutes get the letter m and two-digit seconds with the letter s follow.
3h29
